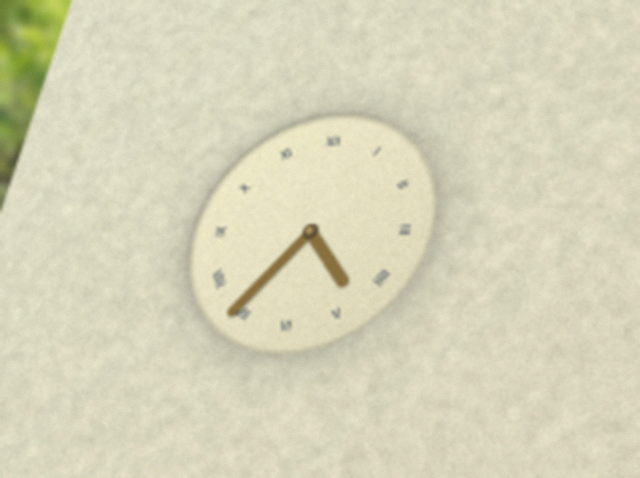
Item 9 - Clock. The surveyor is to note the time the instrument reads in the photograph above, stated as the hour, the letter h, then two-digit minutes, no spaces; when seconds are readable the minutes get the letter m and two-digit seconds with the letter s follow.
4h36
